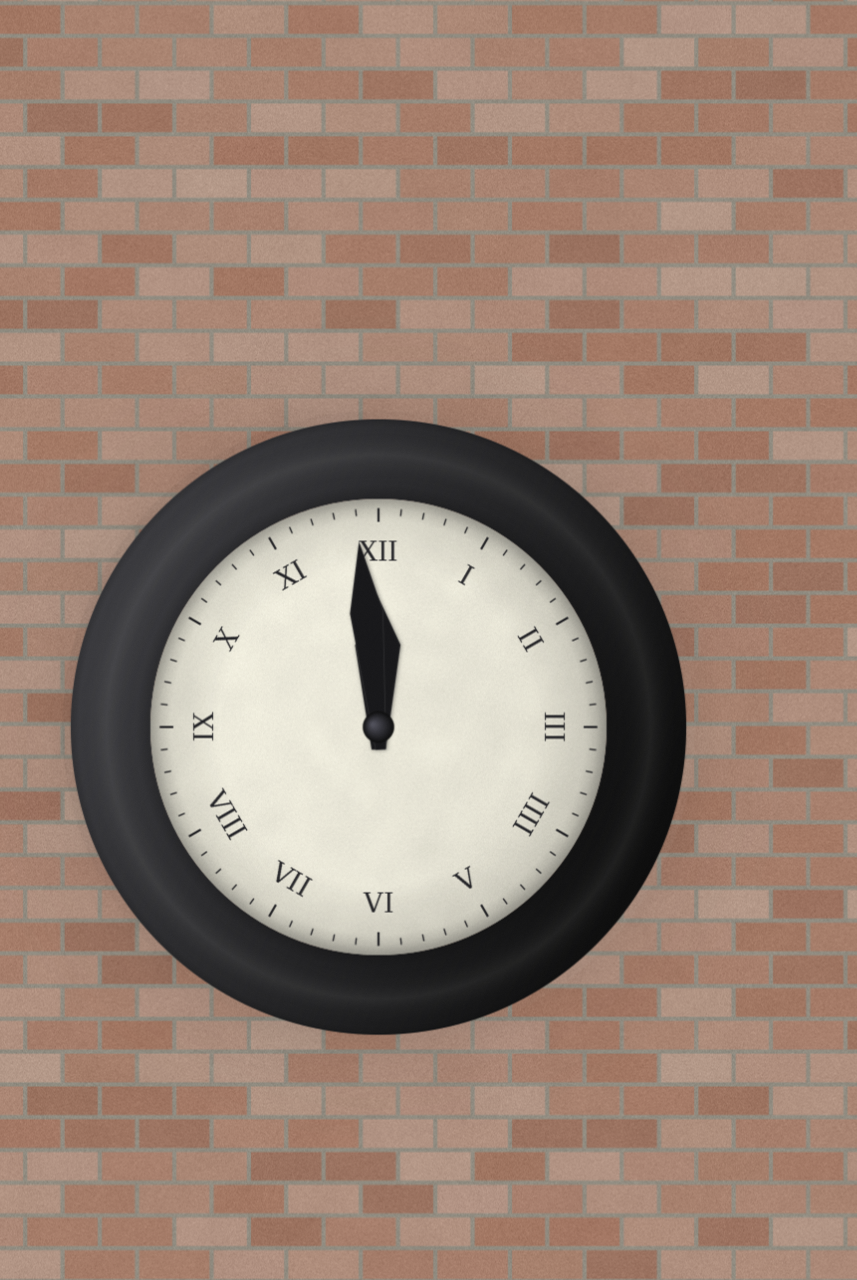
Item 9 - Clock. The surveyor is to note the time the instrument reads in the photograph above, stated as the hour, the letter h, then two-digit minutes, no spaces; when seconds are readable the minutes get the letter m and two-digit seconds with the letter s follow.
11h59
